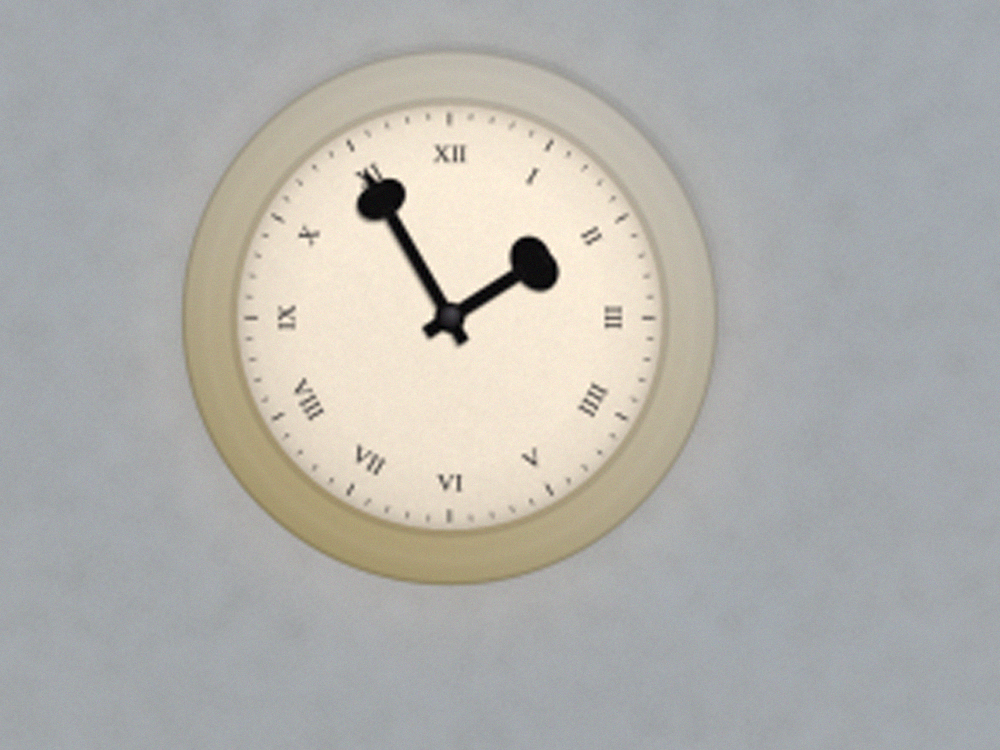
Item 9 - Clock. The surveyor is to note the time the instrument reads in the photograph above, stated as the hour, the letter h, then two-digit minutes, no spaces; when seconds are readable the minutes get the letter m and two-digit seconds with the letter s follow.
1h55
